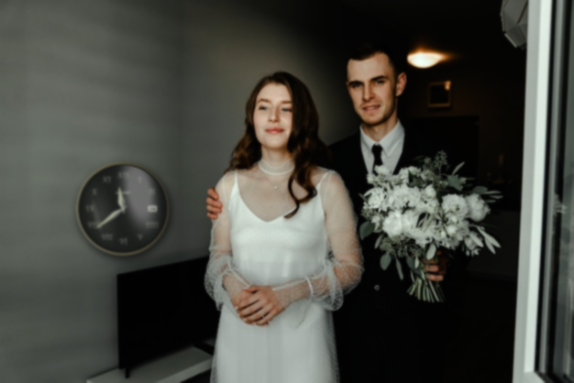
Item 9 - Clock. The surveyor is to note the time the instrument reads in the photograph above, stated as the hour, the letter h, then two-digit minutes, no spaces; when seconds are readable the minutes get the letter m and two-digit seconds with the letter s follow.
11h39
